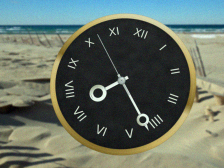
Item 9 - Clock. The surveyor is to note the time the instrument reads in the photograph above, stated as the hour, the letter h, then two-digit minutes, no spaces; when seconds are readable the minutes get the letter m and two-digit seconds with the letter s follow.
7h21m52s
